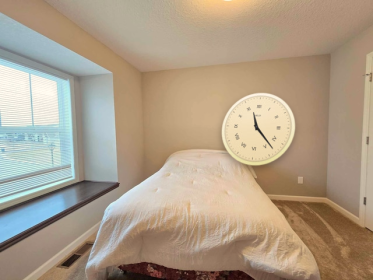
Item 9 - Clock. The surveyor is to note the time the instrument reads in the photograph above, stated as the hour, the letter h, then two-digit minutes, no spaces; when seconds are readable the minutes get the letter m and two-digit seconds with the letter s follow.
11h23
